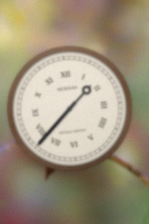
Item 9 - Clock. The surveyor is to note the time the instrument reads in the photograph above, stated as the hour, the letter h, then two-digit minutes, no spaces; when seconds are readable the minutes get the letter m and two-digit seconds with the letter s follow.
1h38
